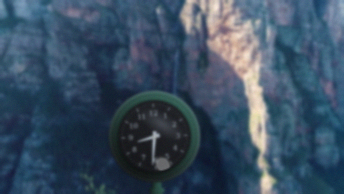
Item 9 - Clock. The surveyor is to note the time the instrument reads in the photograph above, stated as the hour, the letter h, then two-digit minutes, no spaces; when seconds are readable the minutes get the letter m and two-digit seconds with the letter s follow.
8h31
